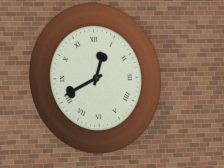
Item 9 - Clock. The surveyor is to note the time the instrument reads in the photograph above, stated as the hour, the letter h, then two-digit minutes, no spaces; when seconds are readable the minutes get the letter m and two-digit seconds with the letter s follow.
12h41
